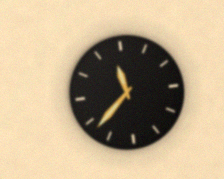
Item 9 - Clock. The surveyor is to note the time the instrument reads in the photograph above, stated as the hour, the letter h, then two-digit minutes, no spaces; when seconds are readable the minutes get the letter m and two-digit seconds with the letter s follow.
11h38
